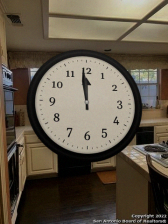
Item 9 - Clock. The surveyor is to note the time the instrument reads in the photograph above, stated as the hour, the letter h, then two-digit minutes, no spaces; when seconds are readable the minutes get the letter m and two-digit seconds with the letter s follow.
11h59
